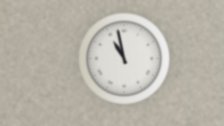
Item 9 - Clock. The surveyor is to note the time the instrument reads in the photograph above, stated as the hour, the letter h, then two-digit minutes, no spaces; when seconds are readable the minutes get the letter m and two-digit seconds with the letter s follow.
10h58
